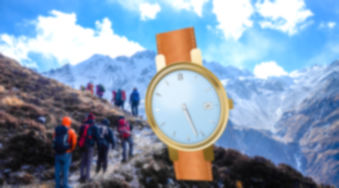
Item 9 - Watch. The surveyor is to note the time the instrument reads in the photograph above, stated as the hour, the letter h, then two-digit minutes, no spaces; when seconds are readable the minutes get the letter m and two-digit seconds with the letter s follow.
5h27
